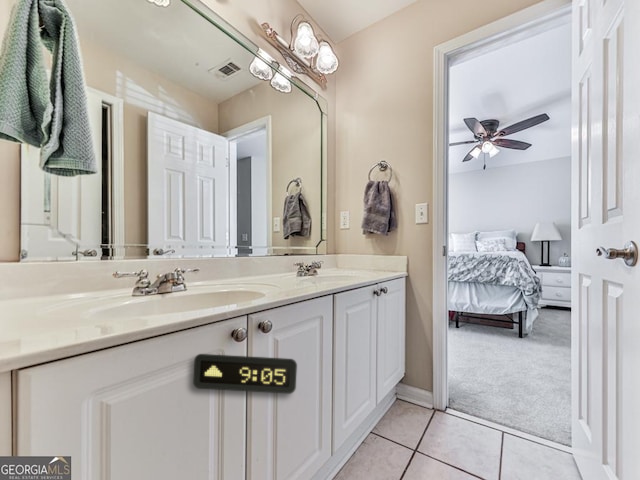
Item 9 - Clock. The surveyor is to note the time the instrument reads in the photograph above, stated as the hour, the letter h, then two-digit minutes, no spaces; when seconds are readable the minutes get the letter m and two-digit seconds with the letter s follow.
9h05
